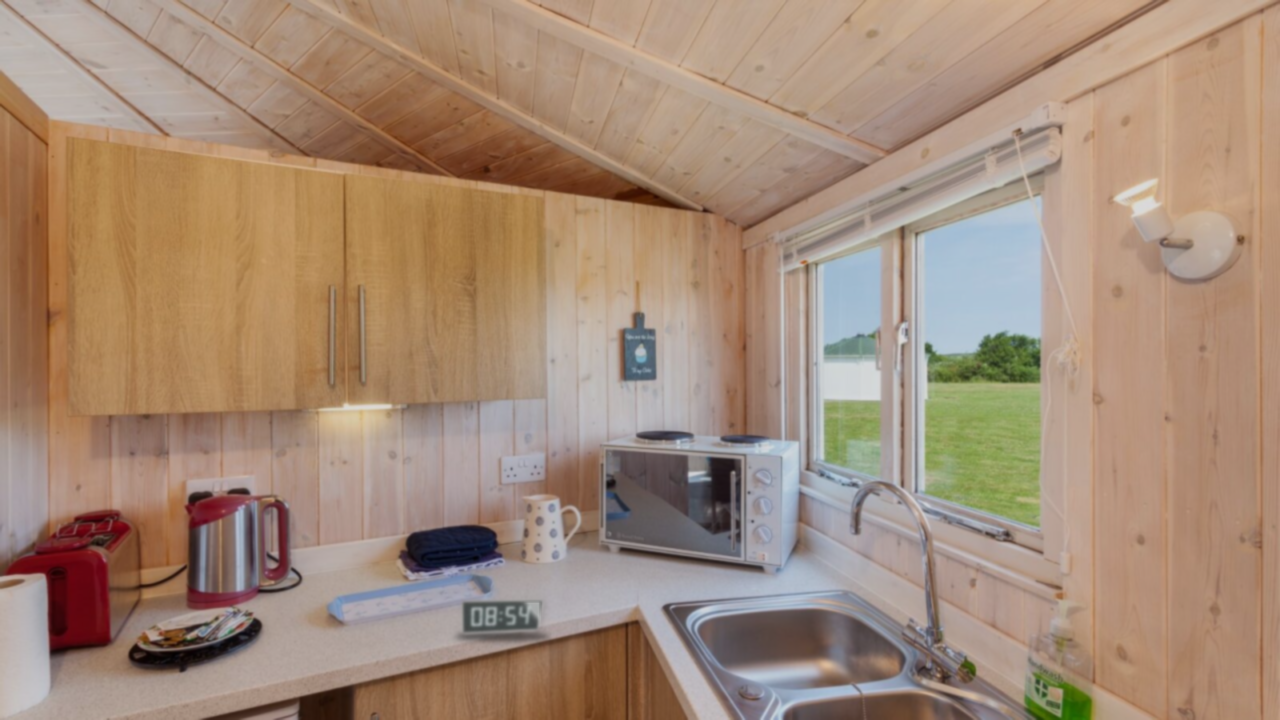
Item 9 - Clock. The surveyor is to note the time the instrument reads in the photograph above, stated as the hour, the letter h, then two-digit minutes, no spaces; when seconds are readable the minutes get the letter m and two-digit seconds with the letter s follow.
8h54
